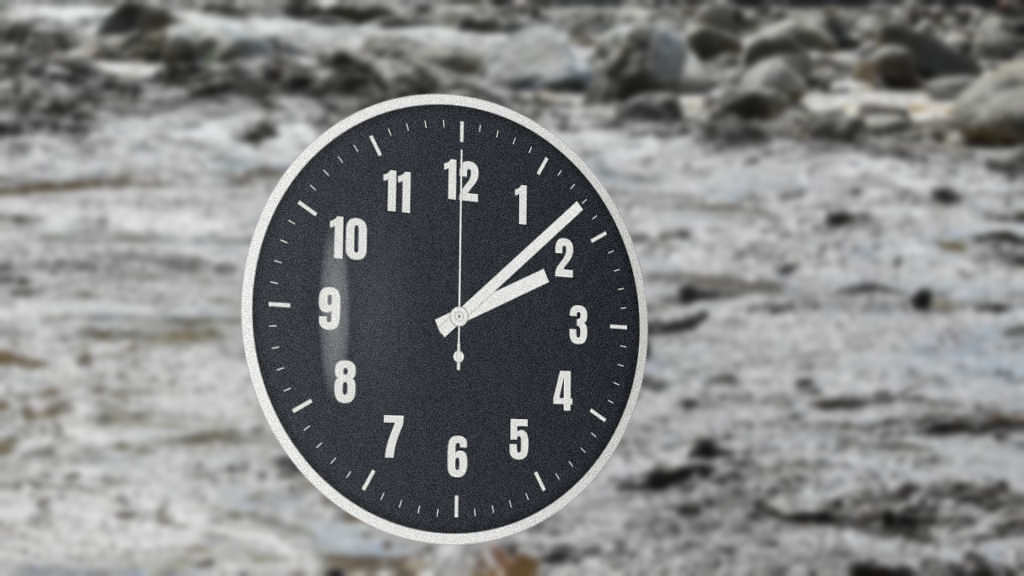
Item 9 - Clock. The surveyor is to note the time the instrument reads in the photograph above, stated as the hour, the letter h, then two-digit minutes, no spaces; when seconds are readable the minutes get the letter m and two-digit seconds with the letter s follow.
2h08m00s
